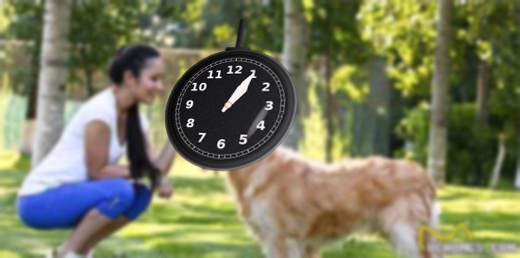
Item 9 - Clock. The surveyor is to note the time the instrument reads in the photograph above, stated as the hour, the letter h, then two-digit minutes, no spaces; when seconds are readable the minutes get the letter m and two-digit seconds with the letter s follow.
1h05
